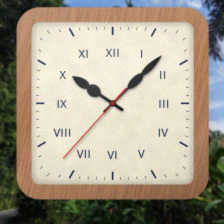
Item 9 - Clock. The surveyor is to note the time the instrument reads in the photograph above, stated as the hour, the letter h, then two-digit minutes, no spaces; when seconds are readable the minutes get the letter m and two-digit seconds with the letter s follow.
10h07m37s
